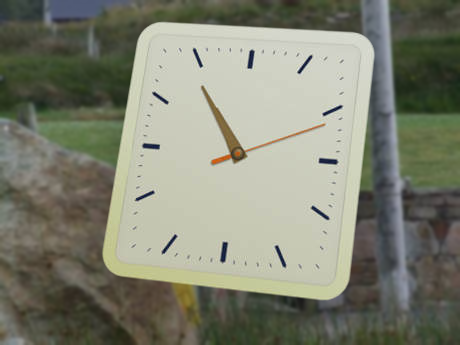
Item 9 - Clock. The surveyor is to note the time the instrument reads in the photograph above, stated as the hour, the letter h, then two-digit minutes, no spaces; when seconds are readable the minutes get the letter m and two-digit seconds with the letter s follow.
10h54m11s
